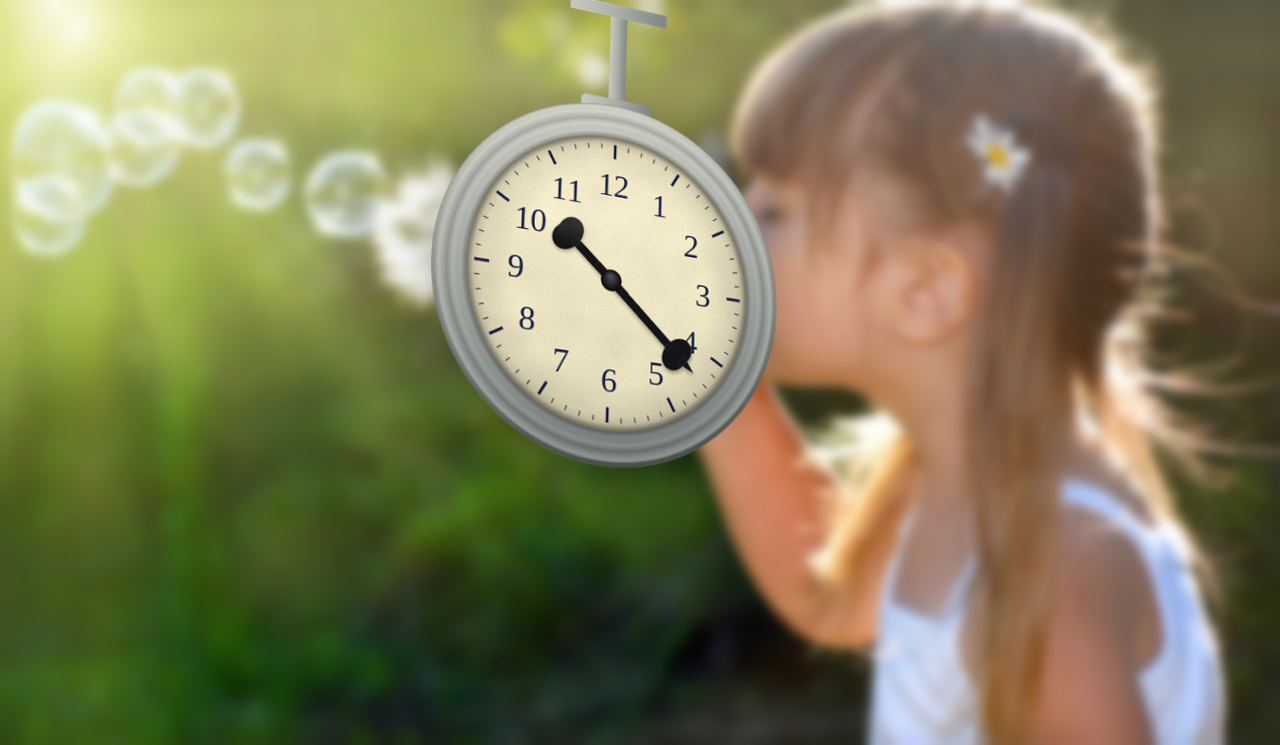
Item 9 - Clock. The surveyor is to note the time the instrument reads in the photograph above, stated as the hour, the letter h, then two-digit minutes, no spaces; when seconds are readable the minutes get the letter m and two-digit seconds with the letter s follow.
10h22
